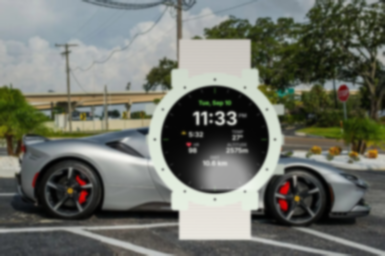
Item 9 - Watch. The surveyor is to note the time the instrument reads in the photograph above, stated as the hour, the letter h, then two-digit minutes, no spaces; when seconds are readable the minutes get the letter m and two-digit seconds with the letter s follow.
11h33
